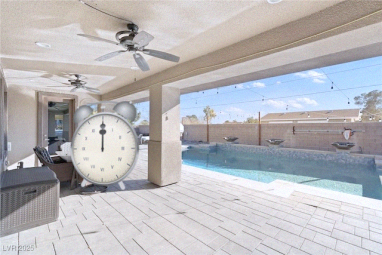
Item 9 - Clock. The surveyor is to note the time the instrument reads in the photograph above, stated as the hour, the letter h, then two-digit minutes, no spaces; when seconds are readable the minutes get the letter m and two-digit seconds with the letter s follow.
12h00
